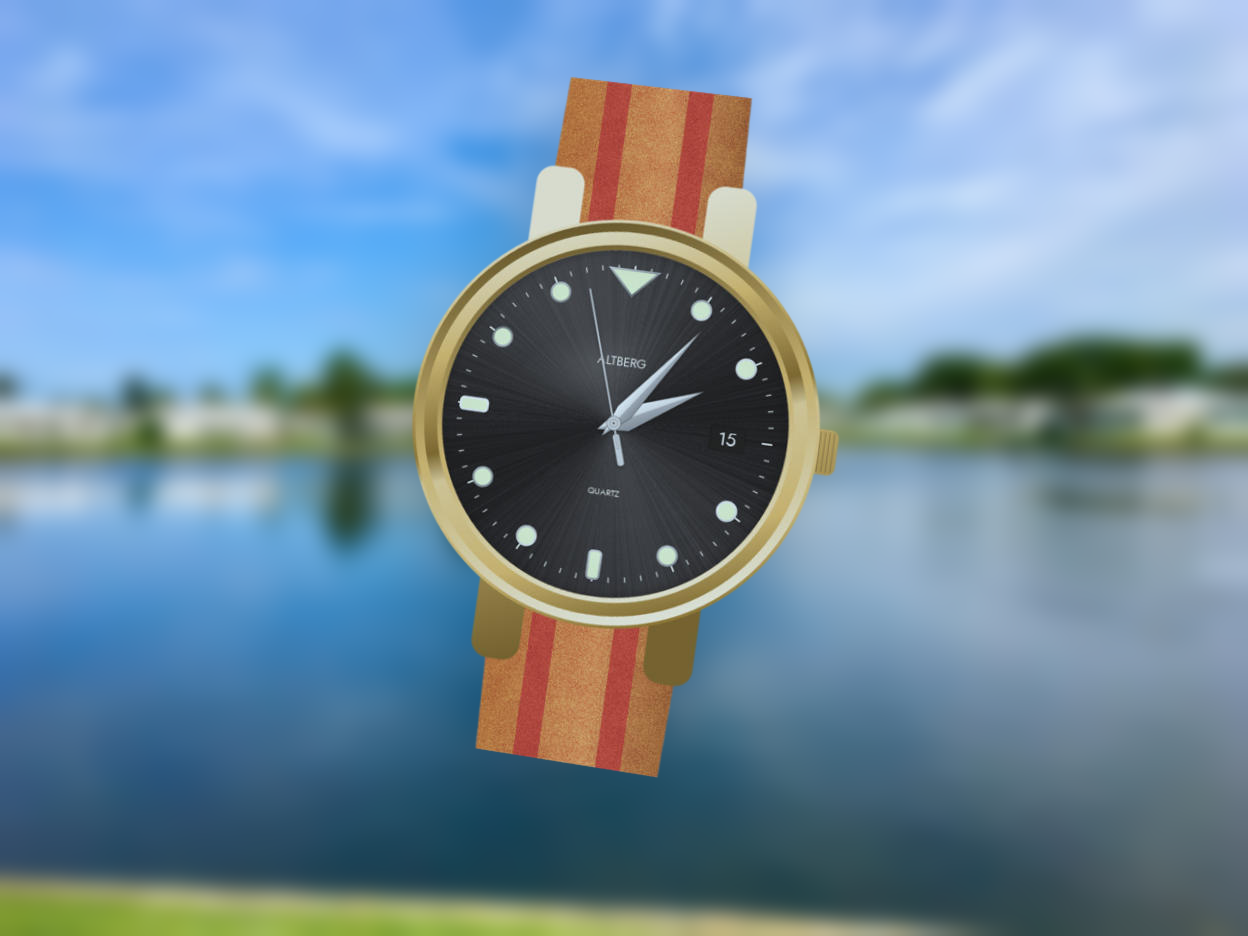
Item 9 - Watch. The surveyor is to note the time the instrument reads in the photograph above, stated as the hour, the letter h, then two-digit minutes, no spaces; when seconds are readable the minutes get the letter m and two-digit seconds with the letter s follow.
2h05m57s
